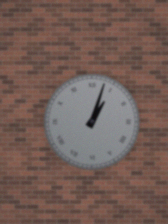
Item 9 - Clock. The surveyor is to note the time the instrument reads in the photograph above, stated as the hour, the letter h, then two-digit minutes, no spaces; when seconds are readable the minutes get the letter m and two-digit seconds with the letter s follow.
1h03
